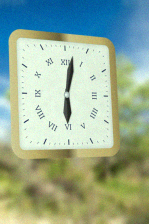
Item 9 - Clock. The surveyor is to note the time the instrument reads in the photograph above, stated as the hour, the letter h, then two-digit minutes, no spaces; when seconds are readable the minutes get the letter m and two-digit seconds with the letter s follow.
6h02
